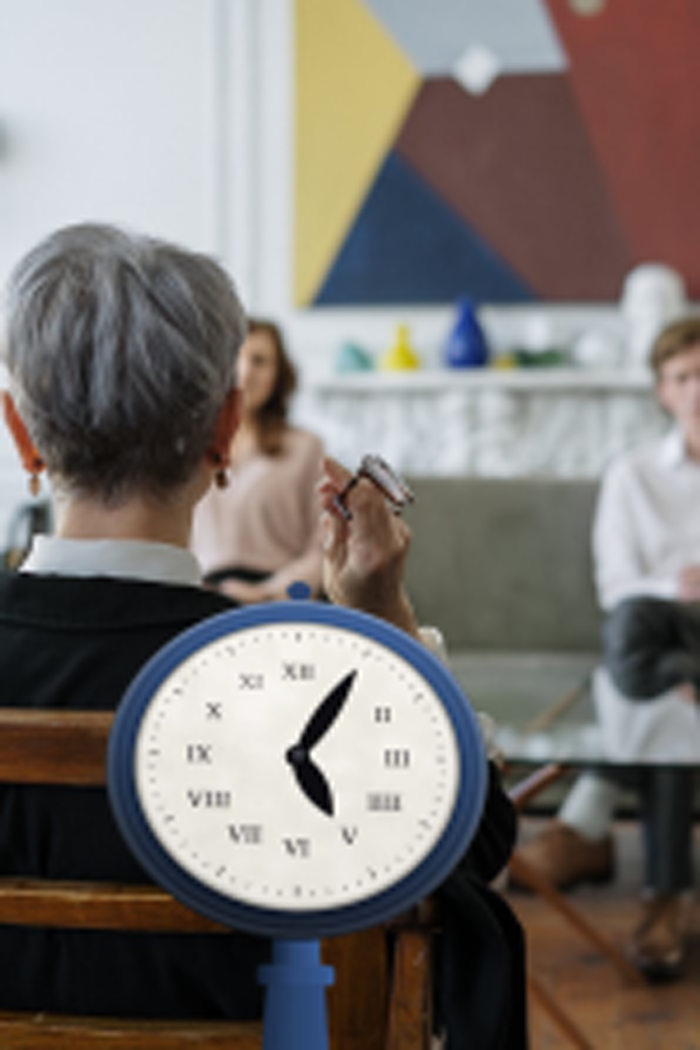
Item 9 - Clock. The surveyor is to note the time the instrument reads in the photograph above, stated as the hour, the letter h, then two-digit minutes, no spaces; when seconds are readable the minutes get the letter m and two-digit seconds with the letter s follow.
5h05
